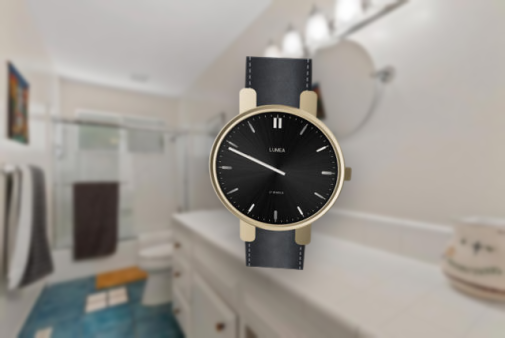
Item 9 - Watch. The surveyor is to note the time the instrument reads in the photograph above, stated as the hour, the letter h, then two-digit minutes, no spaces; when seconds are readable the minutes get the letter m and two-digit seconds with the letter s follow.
9h49
